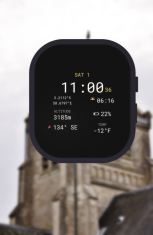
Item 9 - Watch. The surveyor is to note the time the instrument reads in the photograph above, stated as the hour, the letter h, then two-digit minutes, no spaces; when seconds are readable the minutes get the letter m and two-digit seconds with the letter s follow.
11h00
